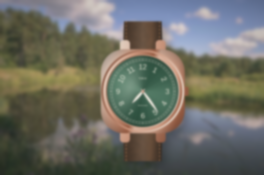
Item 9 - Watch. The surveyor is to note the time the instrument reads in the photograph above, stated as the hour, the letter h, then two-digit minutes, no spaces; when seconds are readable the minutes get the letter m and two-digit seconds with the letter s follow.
7h24
